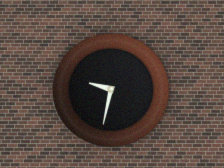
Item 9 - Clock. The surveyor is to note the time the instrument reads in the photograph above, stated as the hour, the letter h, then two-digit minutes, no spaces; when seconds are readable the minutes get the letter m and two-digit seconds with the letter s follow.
9h32
